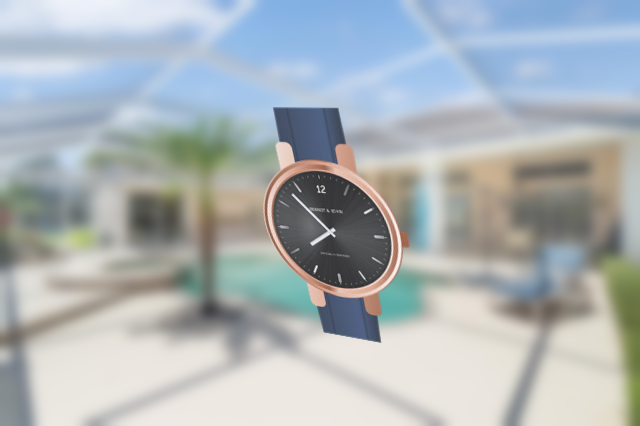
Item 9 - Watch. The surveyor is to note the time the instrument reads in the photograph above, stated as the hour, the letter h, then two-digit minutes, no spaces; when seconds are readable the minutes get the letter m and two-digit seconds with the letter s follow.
7h53
